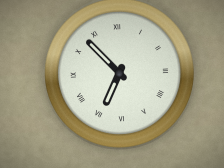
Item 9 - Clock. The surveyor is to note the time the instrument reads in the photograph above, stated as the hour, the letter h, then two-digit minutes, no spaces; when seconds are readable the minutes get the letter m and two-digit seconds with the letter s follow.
6h53
